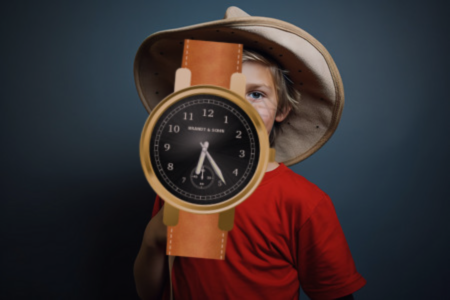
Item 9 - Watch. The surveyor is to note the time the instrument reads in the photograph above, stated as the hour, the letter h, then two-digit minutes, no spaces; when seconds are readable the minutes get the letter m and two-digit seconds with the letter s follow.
6h24
